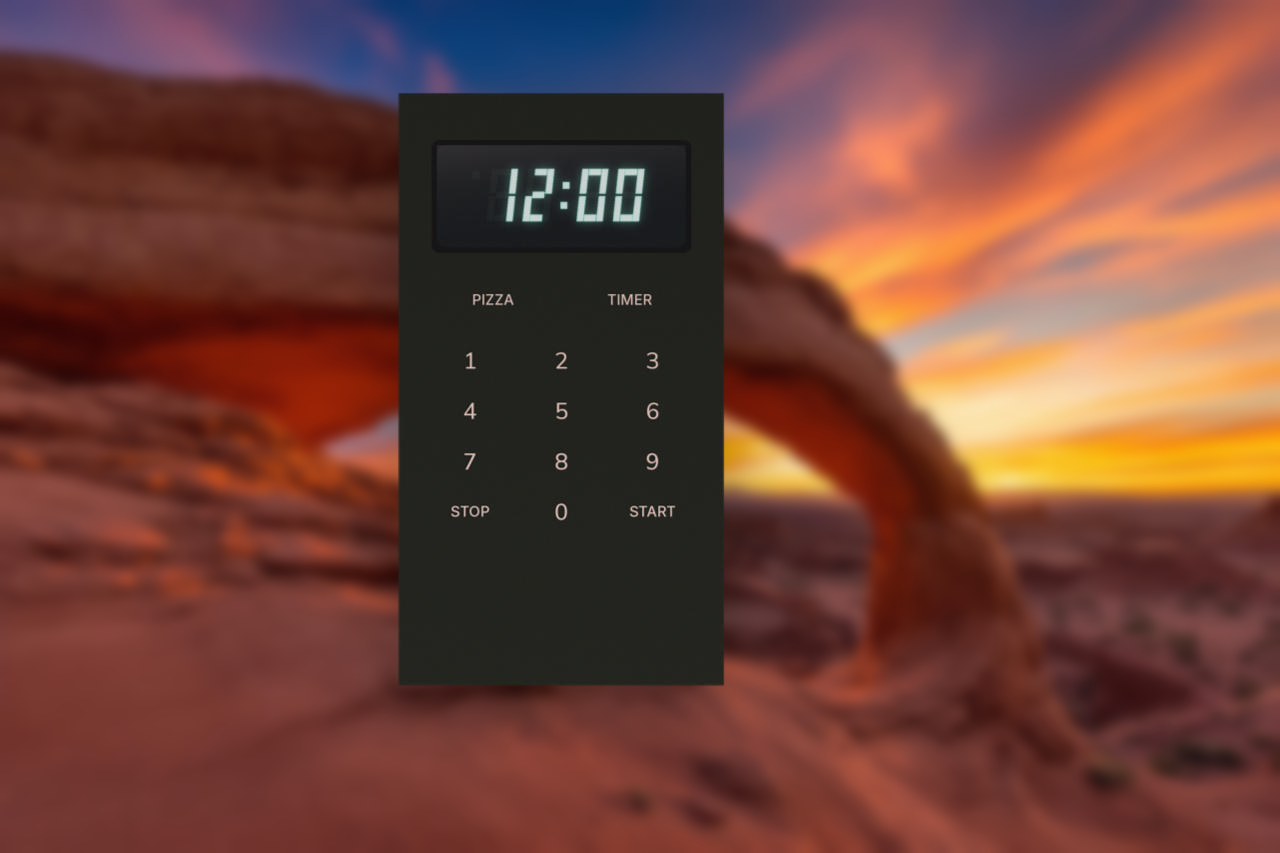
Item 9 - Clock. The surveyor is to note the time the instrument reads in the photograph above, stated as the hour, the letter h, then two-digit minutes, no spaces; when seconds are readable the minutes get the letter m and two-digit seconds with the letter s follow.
12h00
